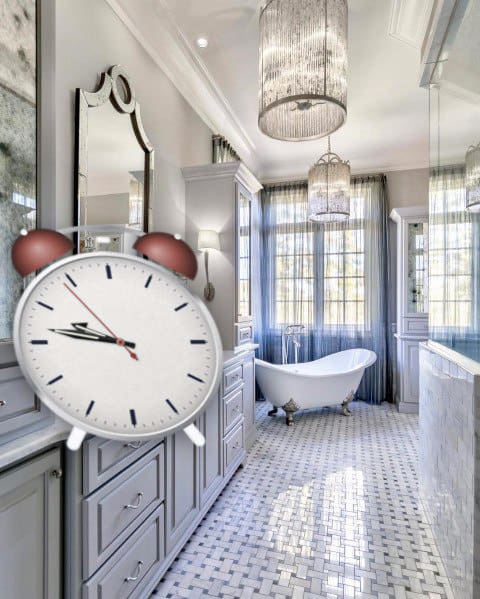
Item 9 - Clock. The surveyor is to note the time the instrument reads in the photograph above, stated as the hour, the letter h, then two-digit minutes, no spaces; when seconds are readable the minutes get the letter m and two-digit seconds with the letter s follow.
9h46m54s
